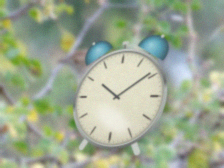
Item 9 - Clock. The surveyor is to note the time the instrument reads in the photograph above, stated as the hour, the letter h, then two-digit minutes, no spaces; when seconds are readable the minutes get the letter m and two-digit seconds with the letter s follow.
10h09
